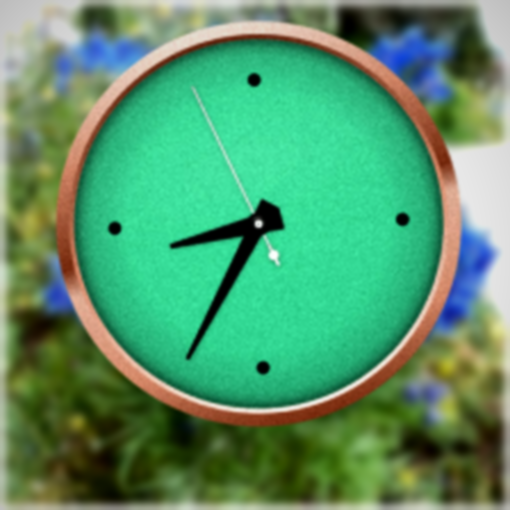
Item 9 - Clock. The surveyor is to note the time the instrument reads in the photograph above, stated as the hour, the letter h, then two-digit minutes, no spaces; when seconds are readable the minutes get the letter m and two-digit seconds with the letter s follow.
8h34m56s
